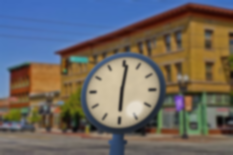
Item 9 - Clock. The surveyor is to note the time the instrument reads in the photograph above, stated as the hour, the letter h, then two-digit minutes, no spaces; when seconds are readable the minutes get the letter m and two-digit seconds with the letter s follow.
6h01
